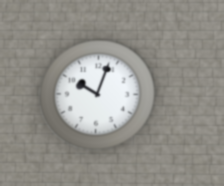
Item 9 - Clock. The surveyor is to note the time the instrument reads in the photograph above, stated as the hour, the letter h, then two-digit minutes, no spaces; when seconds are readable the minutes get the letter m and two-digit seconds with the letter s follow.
10h03
